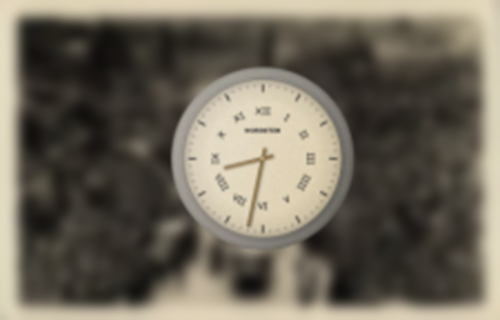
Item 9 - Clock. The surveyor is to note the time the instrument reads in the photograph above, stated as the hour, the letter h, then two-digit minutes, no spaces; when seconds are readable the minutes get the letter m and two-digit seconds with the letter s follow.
8h32
